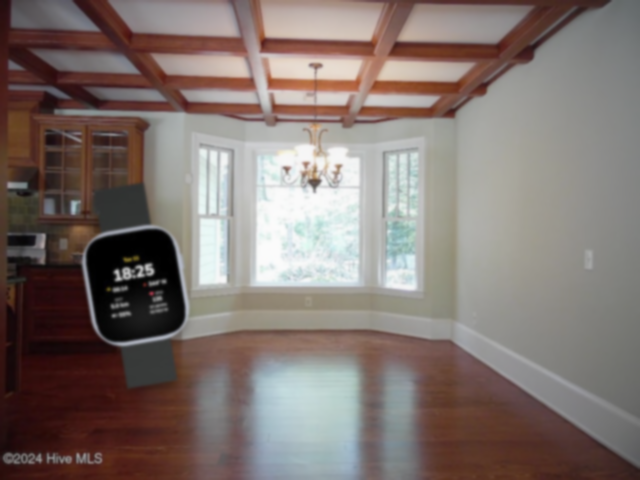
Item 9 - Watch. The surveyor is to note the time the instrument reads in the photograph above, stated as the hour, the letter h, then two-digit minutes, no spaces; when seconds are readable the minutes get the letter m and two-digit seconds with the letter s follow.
18h25
